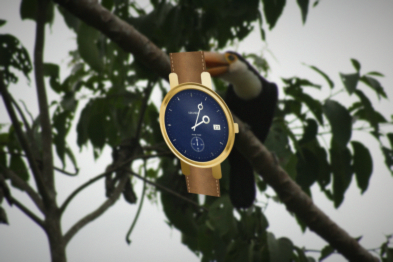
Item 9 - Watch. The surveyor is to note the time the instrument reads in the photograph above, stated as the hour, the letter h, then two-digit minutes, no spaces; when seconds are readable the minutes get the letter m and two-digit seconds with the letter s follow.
2h04
